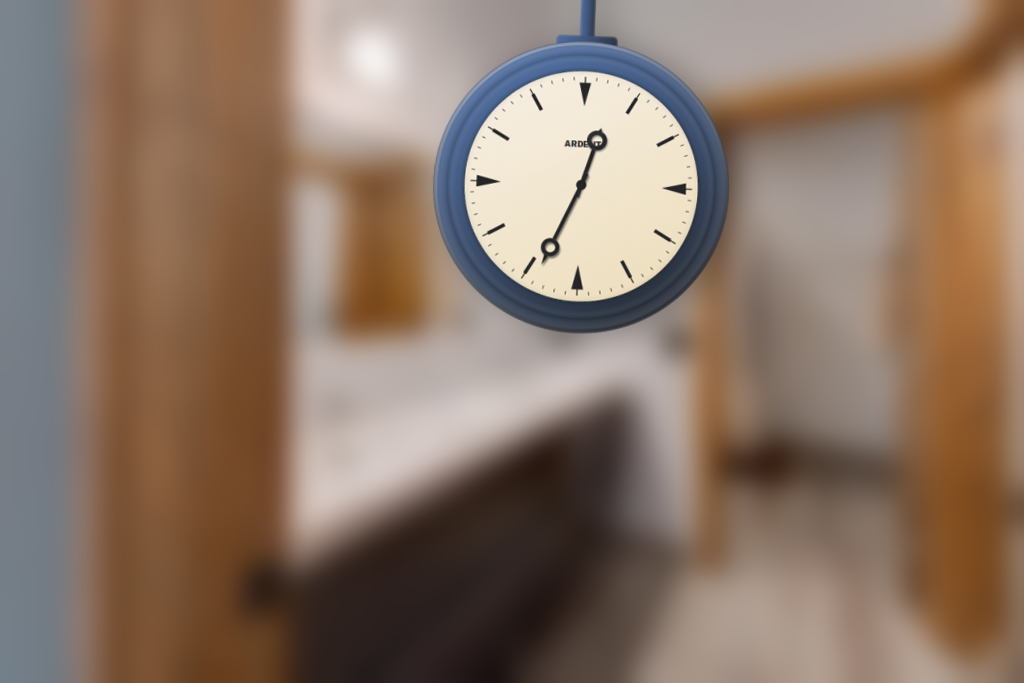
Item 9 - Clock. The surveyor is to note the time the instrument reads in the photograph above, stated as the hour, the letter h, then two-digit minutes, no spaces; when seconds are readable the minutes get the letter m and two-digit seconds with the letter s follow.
12h34
